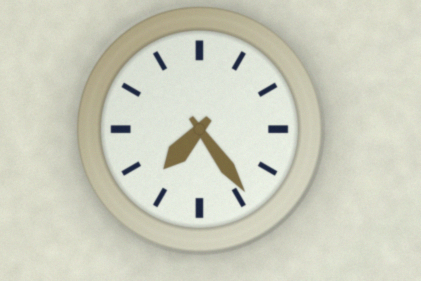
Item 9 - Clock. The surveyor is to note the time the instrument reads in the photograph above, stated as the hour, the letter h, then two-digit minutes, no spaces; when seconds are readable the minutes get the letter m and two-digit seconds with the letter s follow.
7h24
